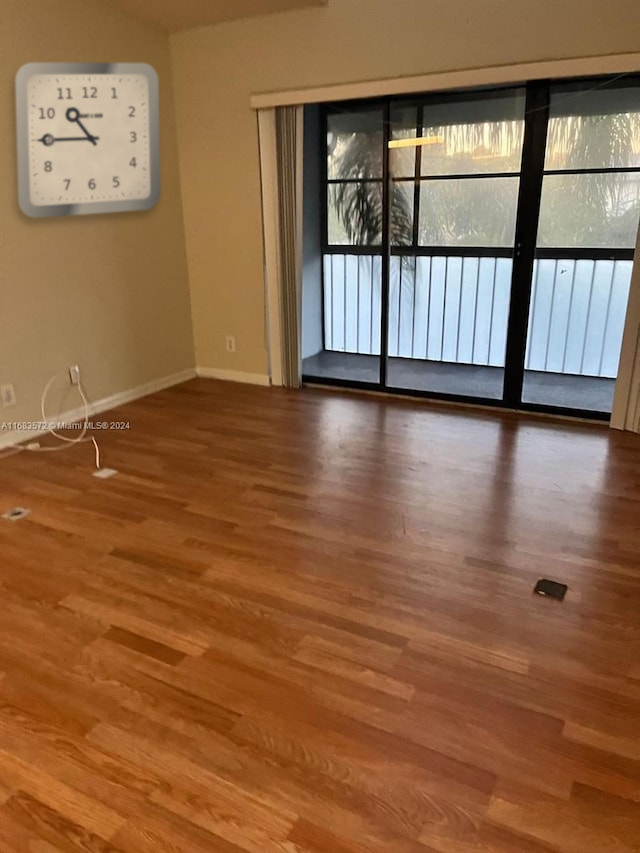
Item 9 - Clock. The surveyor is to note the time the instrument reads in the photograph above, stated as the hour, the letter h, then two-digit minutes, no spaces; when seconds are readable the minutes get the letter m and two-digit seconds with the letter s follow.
10h45
